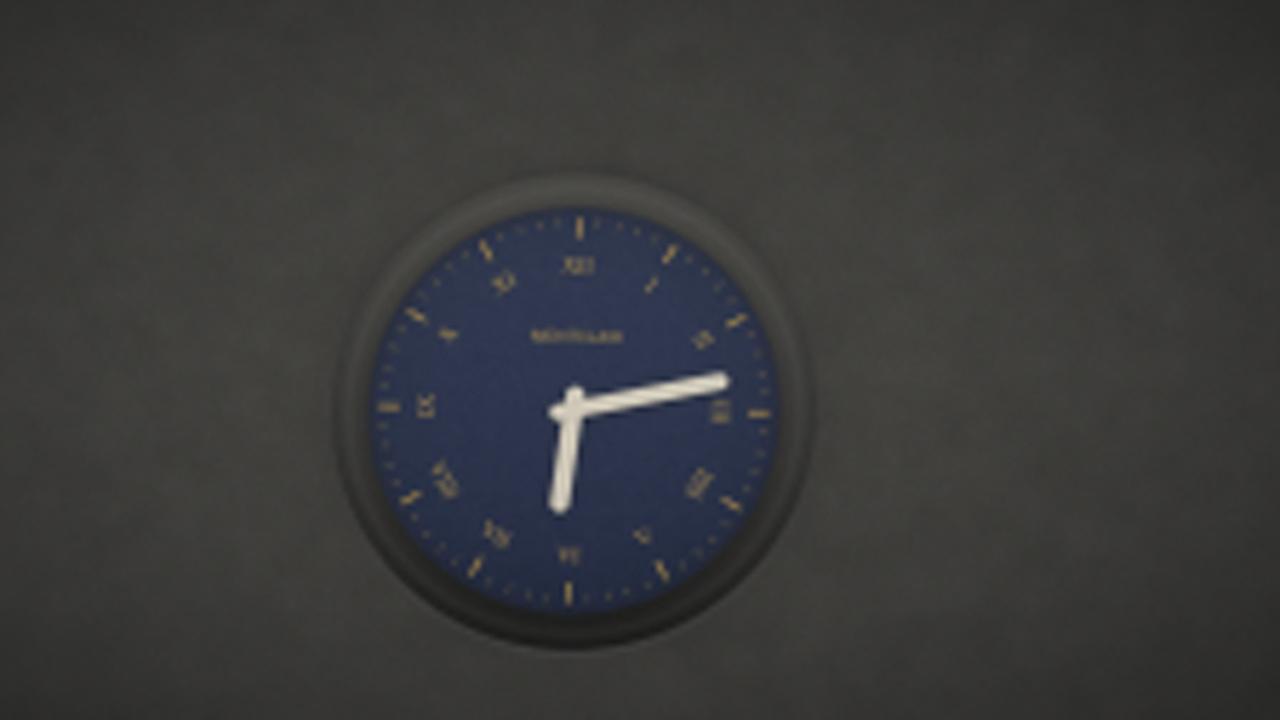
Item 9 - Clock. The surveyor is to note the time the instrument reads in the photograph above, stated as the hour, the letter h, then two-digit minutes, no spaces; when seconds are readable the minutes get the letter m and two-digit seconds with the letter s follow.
6h13
